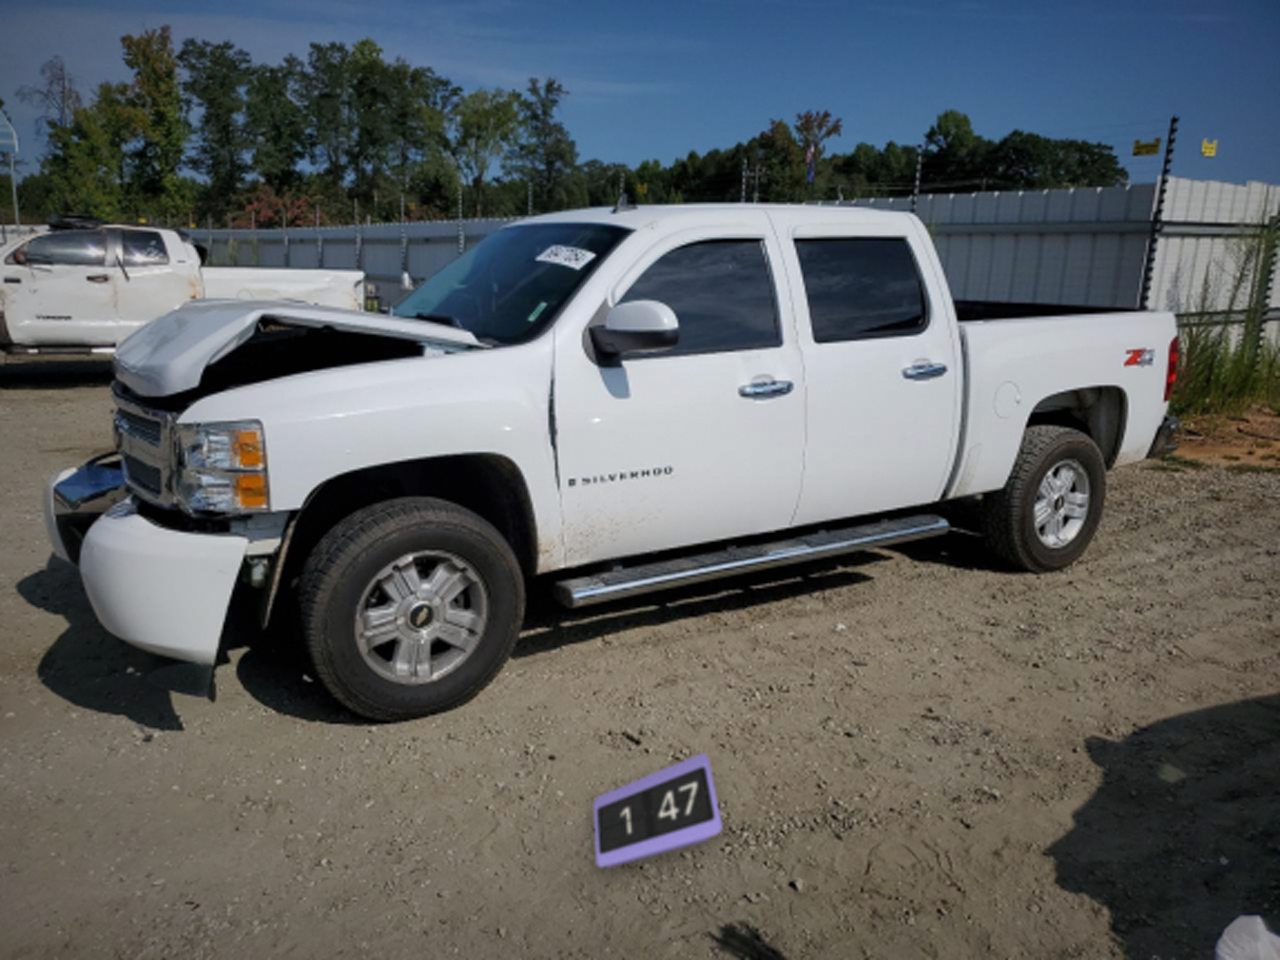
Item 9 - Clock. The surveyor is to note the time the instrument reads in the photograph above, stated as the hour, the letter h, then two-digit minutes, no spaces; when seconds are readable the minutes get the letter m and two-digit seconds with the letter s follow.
1h47
